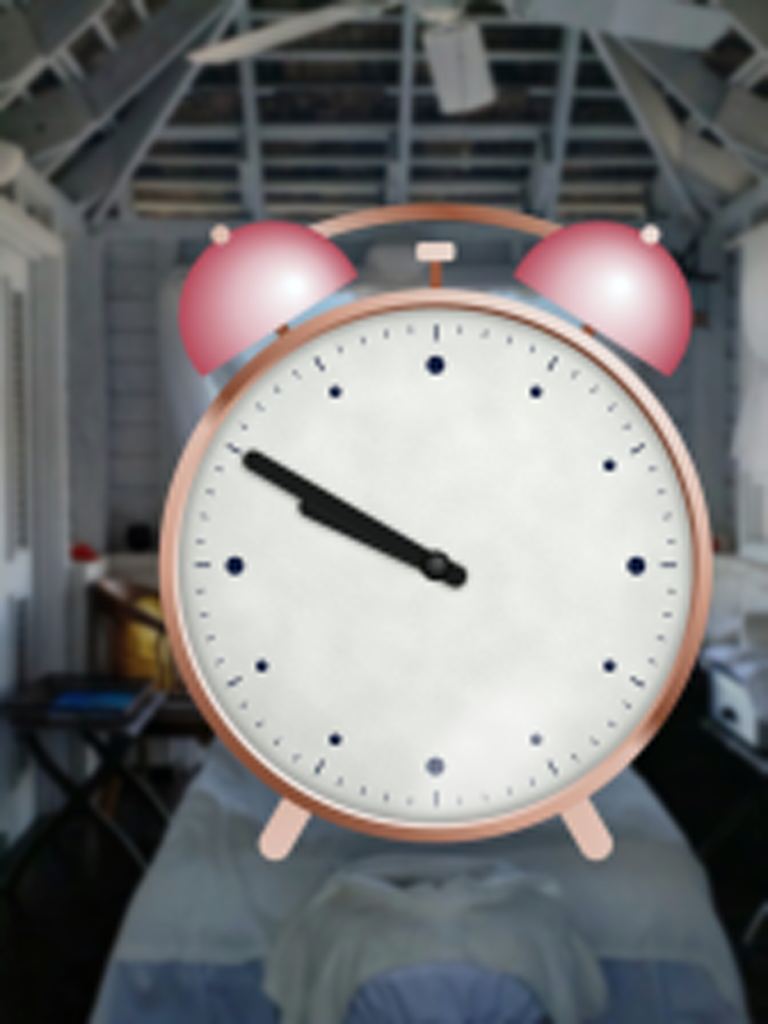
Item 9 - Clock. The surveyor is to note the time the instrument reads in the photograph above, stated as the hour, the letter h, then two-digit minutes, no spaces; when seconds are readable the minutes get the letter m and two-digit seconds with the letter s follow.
9h50
